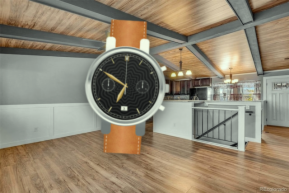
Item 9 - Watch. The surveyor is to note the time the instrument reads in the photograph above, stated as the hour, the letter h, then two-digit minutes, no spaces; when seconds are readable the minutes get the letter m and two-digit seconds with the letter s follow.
6h50
